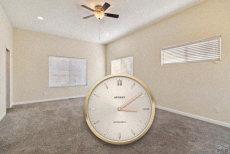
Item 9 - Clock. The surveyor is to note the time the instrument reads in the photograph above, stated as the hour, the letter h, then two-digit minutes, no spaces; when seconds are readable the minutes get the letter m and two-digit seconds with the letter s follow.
3h09
